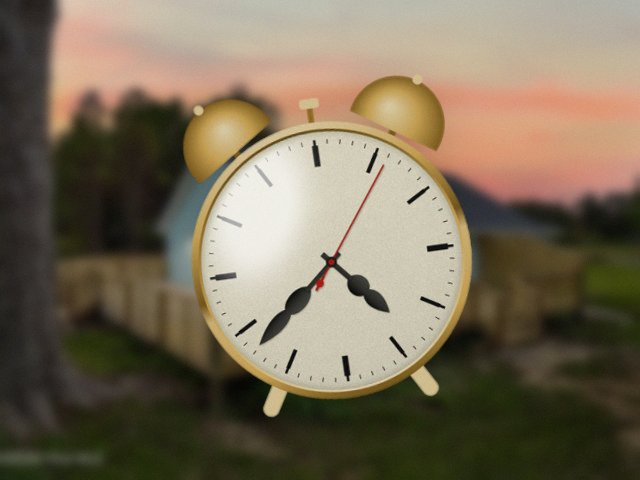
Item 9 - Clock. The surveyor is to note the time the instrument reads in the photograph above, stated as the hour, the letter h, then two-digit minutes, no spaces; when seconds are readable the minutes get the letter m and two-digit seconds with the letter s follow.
4h38m06s
